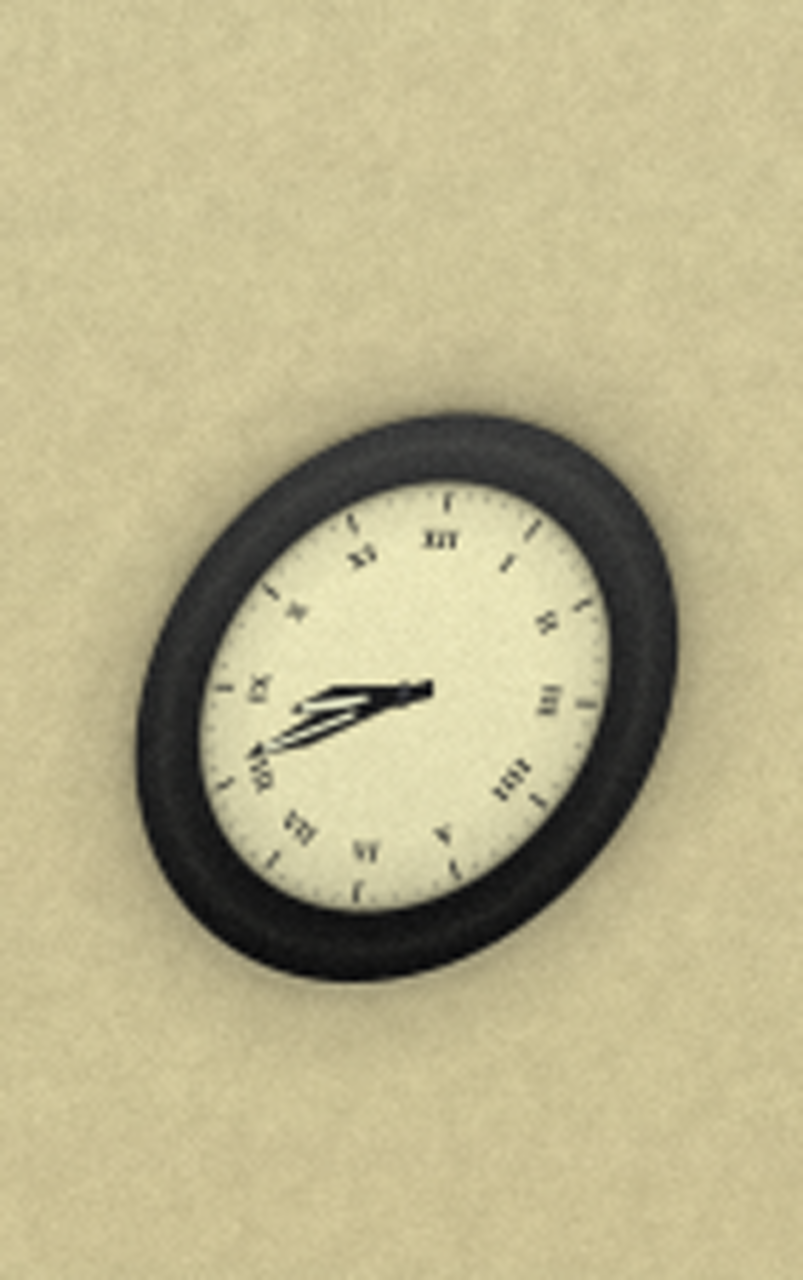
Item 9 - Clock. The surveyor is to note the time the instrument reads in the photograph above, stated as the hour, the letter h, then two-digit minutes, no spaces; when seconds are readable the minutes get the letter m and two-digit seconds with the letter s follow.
8h41
